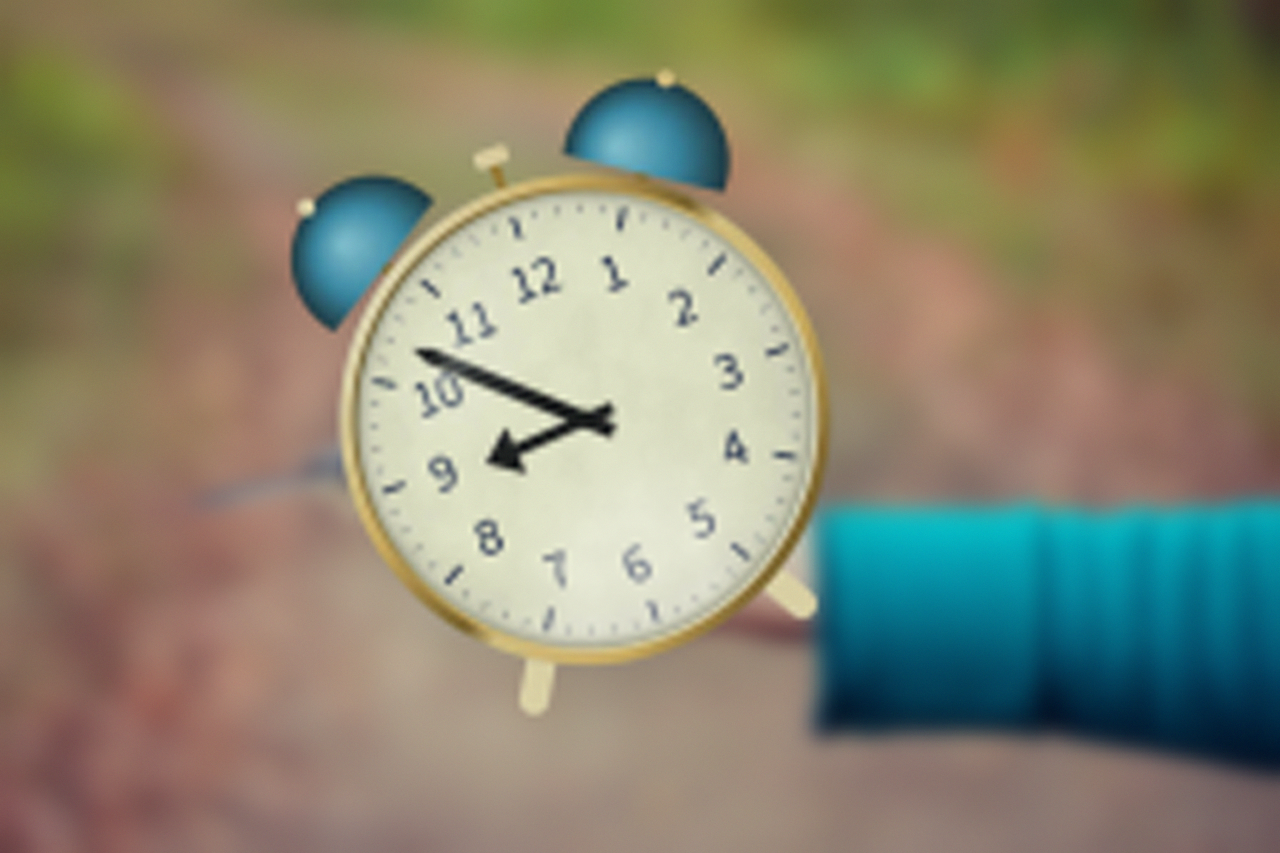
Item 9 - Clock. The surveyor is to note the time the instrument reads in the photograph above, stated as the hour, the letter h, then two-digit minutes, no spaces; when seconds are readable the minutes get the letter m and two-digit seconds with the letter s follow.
8h52
